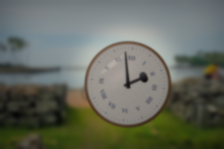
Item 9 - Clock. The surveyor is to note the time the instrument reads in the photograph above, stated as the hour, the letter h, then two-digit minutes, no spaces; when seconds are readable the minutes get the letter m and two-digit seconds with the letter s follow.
1h58
